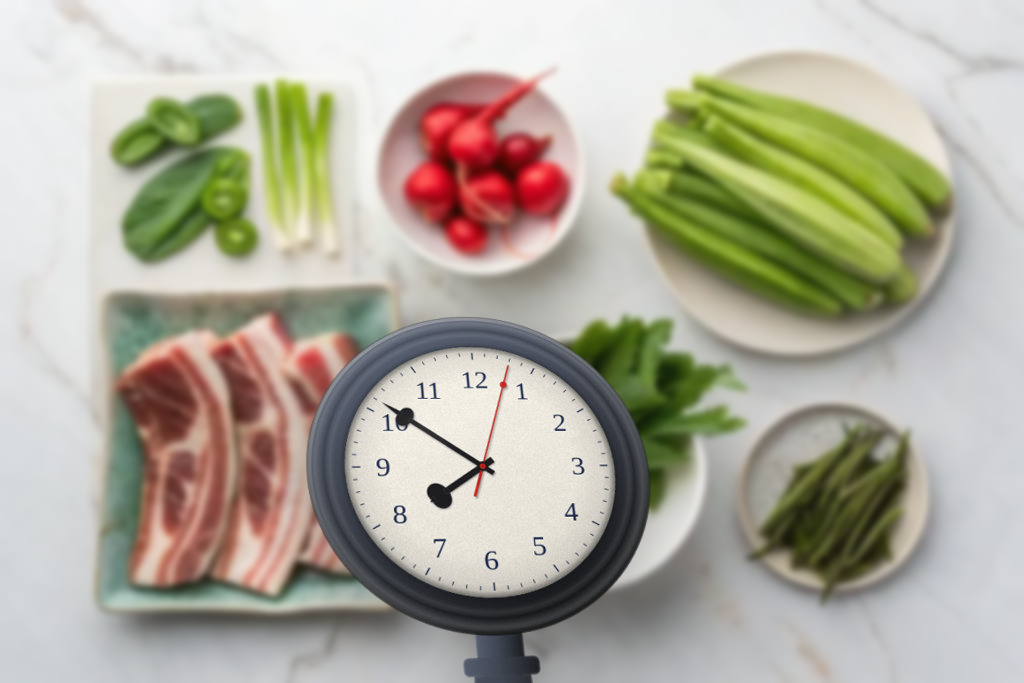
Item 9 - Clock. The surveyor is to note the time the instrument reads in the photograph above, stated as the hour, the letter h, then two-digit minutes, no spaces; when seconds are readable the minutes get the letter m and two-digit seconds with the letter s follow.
7h51m03s
